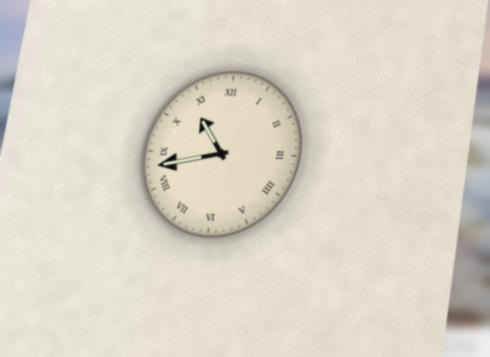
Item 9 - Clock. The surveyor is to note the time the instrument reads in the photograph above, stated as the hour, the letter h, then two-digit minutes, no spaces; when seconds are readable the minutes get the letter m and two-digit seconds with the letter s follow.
10h43
